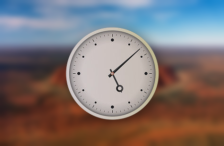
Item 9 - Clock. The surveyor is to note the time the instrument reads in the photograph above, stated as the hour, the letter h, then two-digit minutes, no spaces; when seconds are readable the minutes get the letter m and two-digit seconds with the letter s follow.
5h08
